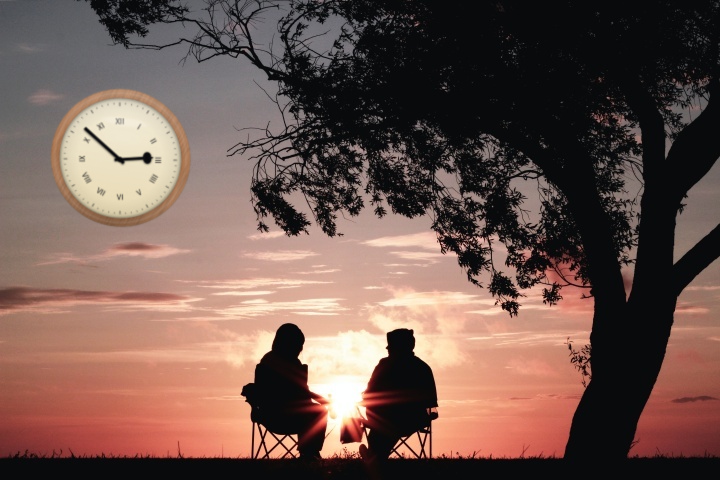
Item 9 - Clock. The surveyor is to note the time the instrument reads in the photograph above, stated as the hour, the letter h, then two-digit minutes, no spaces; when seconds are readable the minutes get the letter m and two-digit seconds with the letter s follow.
2h52
